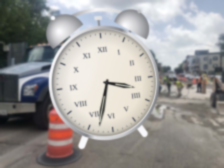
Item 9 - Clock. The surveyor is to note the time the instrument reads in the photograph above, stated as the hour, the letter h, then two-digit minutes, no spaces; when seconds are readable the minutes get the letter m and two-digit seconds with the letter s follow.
3h33
